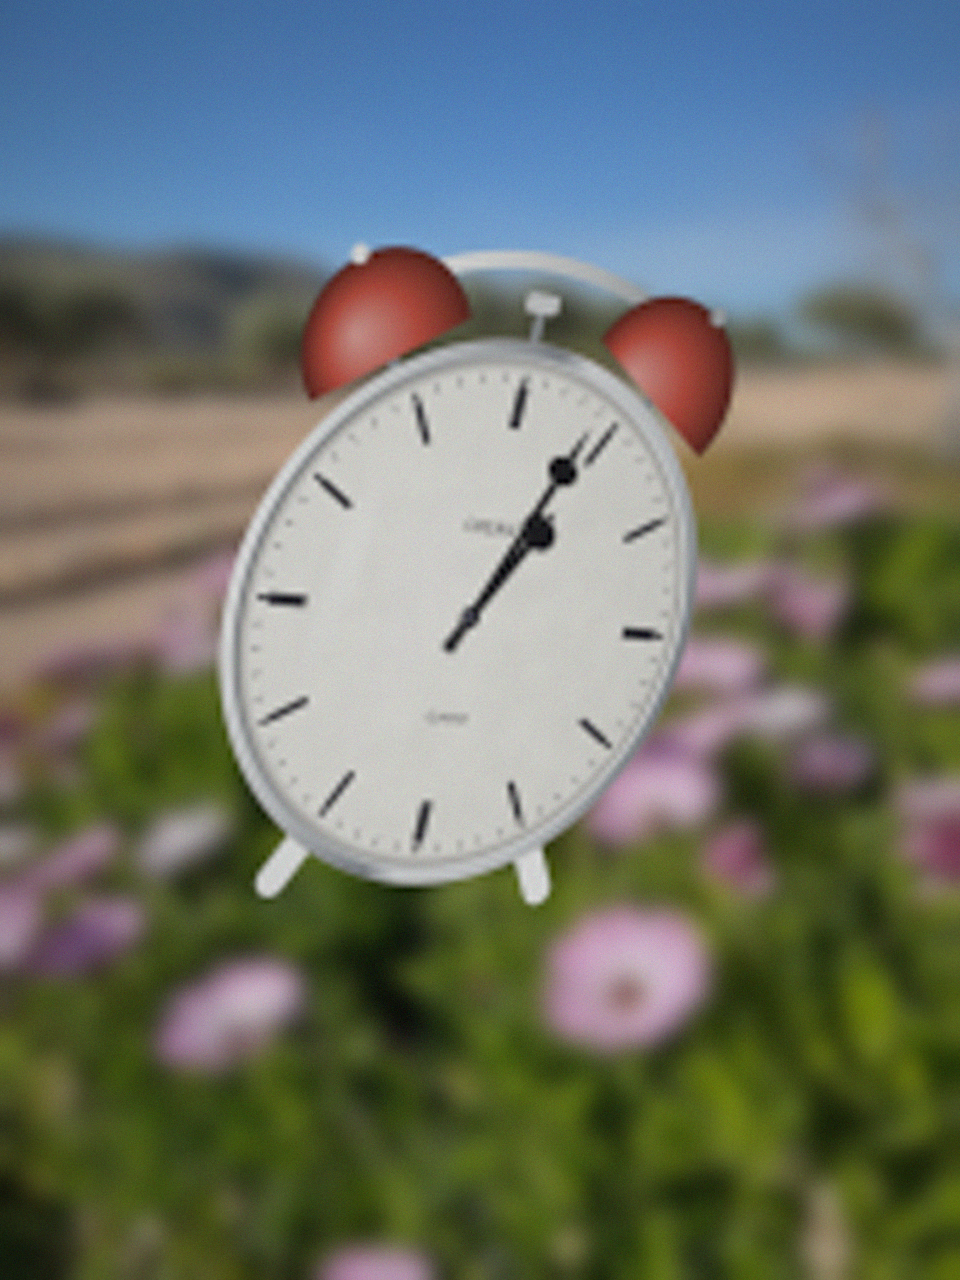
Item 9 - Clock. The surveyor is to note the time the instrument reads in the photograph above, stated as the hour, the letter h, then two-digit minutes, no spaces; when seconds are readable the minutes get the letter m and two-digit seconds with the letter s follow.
1h04
